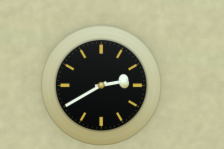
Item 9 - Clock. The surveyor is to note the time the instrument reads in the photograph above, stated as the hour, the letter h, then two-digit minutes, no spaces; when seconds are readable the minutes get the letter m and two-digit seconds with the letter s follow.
2h40
